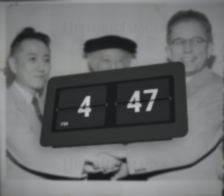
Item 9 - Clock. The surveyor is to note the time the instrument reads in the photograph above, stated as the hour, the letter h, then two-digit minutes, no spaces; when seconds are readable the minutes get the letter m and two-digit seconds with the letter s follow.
4h47
